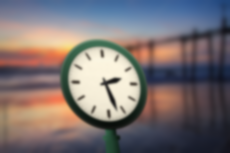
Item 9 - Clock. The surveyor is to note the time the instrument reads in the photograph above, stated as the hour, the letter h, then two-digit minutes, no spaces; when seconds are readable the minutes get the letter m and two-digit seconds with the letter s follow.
2h27
